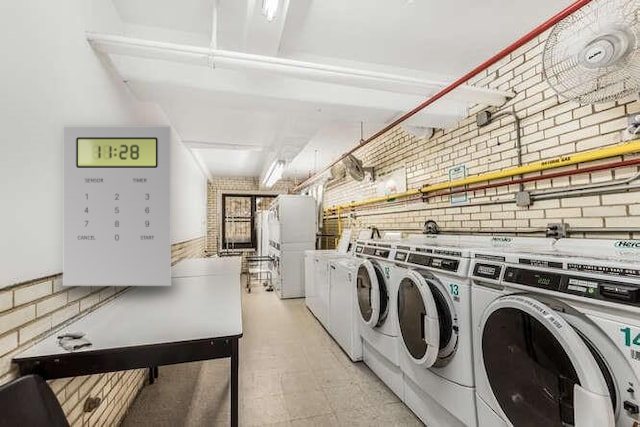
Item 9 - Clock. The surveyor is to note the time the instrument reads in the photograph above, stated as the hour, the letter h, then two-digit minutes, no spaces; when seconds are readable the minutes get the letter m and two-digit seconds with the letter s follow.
11h28
